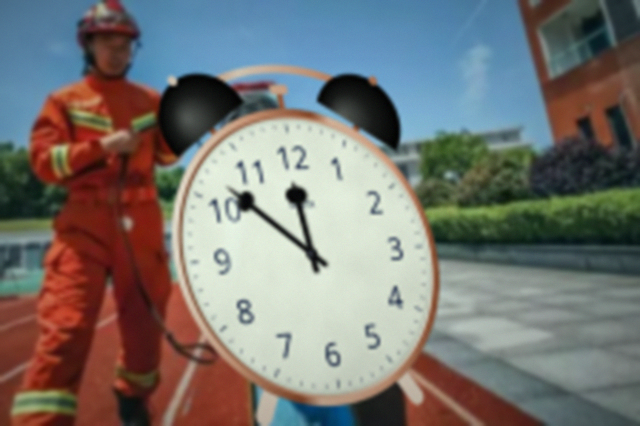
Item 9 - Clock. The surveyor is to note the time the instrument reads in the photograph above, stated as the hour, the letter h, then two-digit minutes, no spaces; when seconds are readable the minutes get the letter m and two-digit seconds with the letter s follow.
11h52
